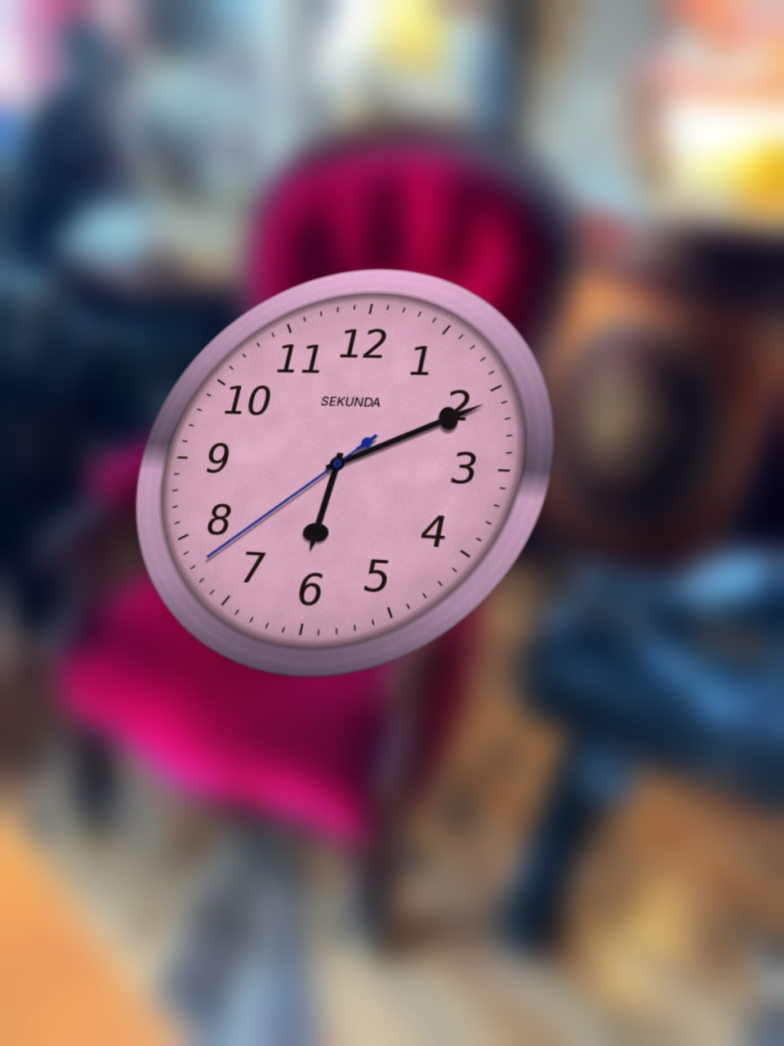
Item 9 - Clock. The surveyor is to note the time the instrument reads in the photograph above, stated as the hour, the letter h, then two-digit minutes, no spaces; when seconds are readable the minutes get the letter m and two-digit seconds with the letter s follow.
6h10m38s
